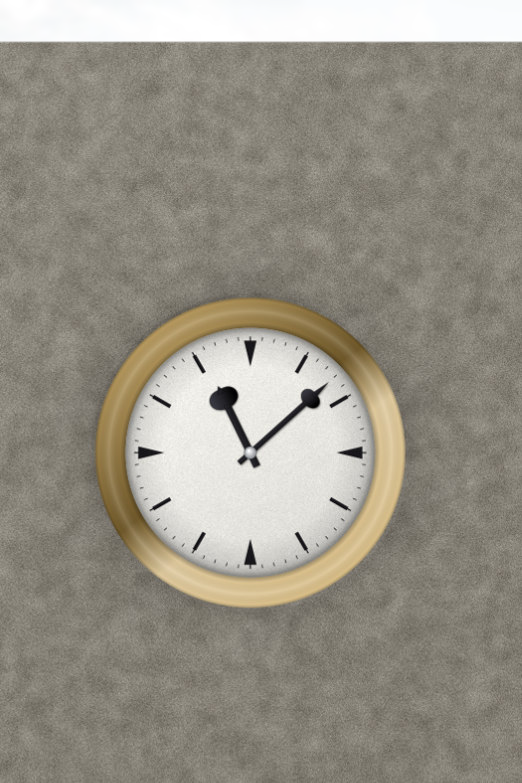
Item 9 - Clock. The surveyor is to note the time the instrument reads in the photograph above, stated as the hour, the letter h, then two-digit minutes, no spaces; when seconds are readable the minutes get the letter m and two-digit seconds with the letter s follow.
11h08
